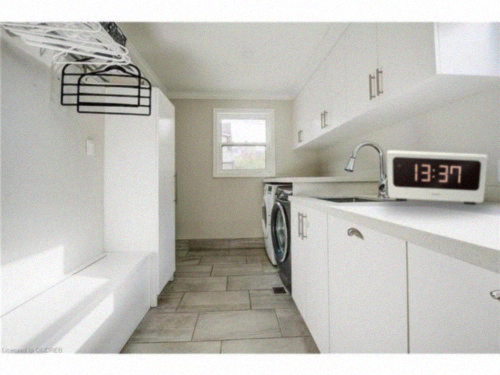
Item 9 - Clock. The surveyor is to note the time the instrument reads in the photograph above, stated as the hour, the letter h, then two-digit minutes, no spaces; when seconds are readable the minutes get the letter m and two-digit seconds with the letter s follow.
13h37
